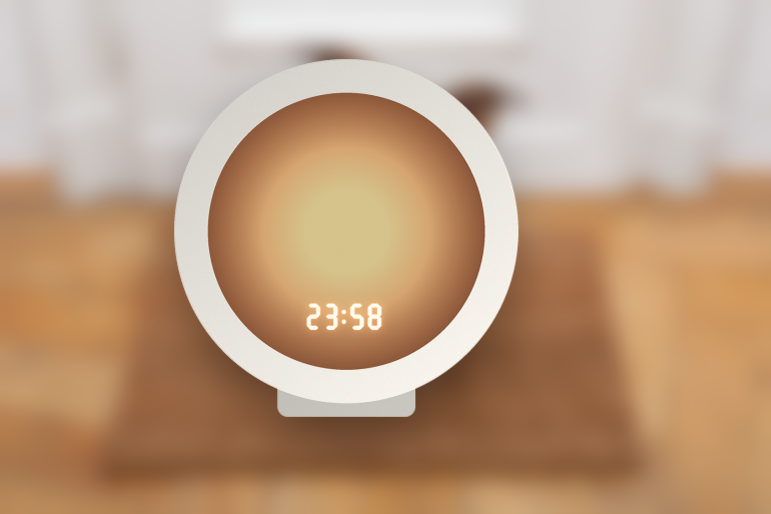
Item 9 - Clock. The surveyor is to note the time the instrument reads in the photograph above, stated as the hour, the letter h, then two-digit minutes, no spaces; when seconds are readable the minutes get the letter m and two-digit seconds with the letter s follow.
23h58
